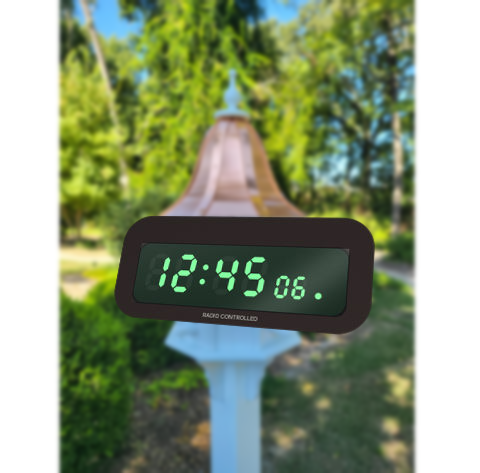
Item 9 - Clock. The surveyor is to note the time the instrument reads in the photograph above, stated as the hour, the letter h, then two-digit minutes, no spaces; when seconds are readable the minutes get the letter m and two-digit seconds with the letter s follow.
12h45m06s
